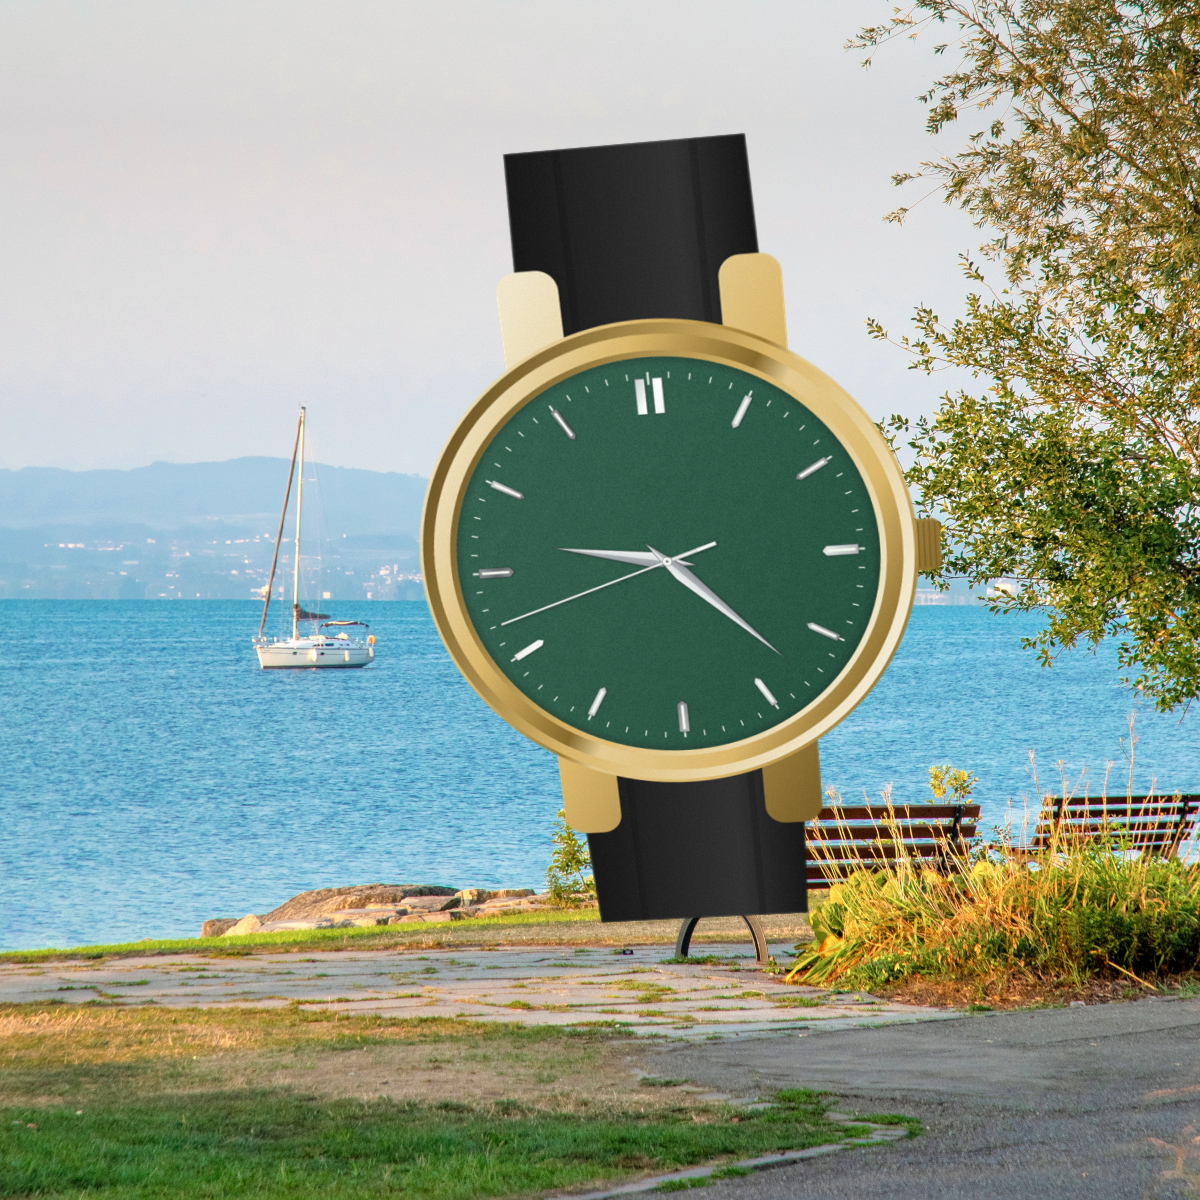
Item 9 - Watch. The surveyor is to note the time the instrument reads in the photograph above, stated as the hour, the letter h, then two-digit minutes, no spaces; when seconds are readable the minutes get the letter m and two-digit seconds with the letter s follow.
9h22m42s
